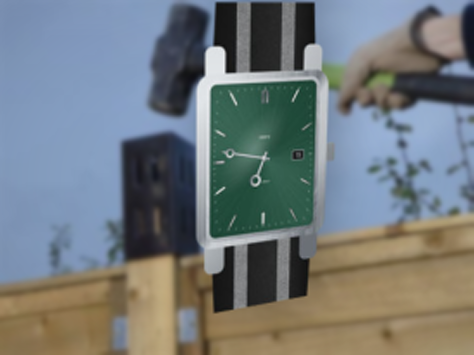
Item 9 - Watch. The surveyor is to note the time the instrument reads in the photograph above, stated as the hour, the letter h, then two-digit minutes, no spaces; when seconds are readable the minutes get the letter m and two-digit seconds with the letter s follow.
6h47
